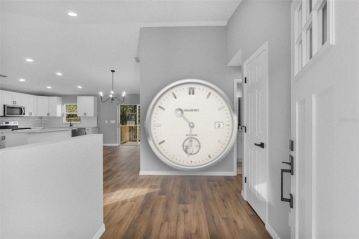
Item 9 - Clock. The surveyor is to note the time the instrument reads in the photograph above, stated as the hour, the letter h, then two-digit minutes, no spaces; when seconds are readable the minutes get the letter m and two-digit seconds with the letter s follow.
10h31
